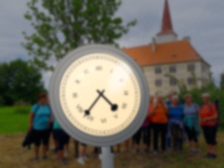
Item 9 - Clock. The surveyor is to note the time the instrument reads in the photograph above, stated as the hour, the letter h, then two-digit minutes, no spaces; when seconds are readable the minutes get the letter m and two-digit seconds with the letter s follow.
4h37
